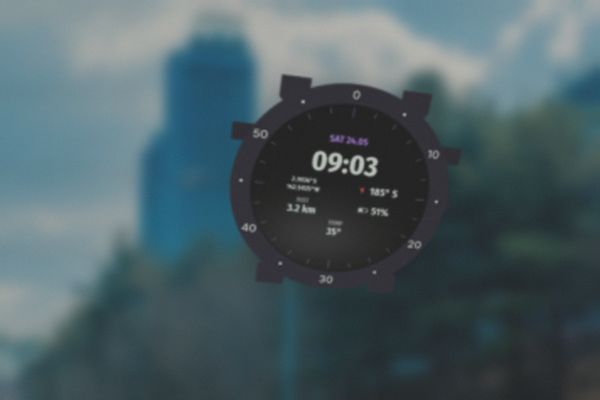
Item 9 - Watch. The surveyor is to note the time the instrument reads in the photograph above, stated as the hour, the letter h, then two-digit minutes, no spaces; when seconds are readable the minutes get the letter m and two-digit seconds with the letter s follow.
9h03
